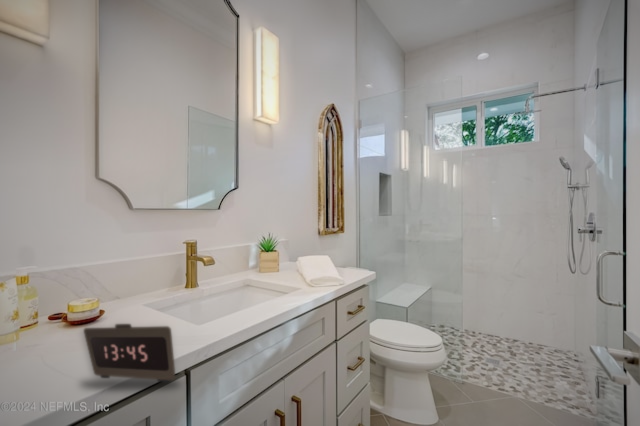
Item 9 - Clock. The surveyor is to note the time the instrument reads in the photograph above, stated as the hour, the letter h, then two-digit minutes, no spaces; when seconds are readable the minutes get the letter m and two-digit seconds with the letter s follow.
13h45
